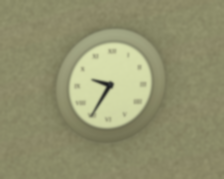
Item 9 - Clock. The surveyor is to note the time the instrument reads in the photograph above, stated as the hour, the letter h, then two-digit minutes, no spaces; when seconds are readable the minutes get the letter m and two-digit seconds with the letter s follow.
9h35
